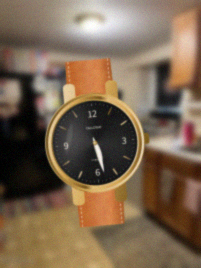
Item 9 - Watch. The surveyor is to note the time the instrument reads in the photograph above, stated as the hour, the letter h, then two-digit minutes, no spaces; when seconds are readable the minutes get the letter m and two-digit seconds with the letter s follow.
5h28
